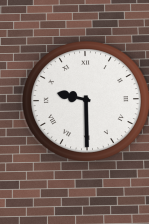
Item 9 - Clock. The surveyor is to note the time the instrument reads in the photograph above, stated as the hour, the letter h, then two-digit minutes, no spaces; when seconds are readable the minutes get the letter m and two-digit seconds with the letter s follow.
9h30
